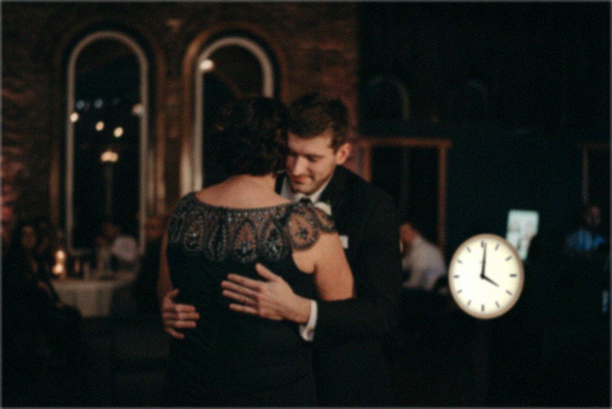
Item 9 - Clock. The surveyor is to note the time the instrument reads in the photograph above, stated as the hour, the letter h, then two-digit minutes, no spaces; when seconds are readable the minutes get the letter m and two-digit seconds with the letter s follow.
4h01
